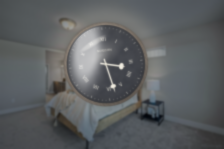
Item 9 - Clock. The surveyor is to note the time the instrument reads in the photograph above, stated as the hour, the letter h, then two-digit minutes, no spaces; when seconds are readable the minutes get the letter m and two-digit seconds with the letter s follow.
3h28
